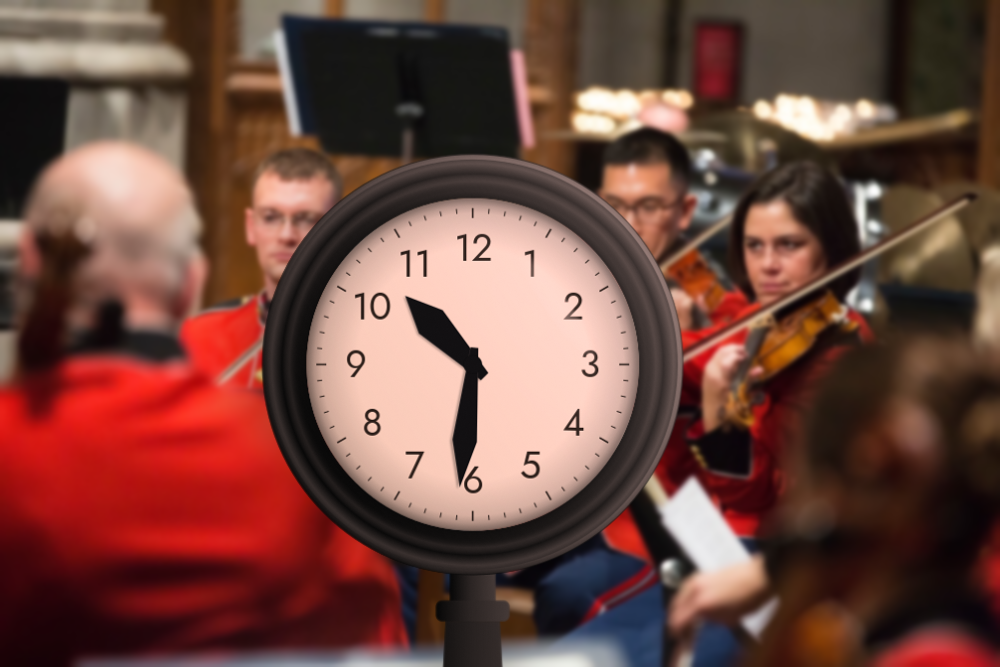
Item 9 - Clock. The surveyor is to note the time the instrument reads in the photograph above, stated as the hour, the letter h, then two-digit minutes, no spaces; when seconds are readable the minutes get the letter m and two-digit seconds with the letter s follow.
10h31
